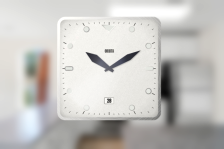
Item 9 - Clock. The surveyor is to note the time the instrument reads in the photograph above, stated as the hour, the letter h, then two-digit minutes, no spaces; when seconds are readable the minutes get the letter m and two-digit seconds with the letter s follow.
10h10
